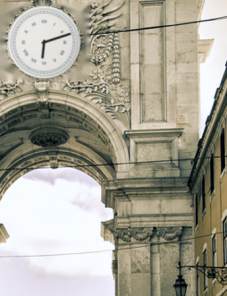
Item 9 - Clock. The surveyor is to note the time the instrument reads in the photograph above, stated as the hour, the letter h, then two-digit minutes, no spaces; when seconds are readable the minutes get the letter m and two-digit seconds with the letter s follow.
6h12
